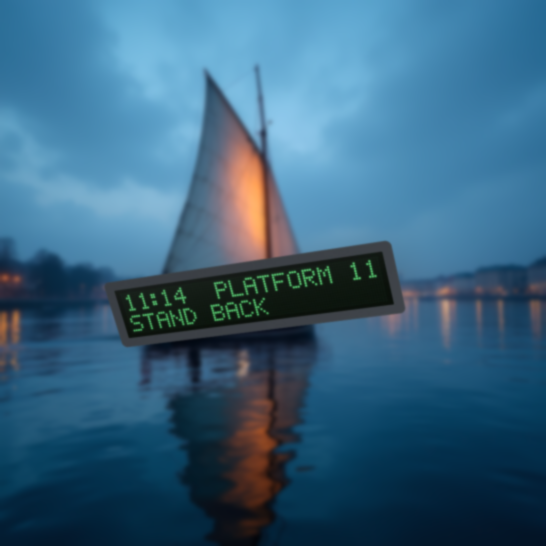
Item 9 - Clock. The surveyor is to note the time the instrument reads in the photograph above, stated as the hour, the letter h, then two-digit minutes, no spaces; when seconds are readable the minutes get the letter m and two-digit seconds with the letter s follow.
11h14
